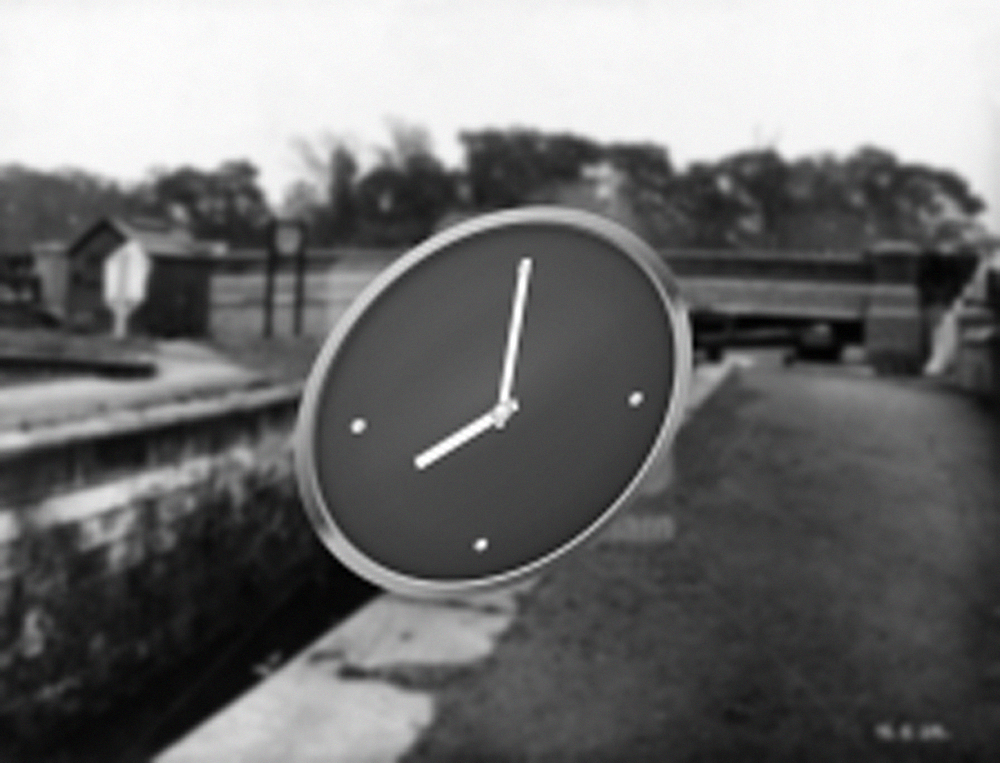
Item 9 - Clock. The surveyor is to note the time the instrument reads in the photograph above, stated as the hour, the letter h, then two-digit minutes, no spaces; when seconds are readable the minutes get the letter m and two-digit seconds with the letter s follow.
8h00
